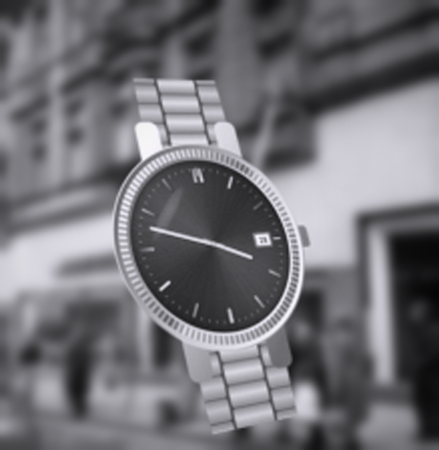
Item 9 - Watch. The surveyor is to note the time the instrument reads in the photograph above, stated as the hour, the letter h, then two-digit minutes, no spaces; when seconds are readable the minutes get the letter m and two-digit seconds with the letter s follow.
3h48
